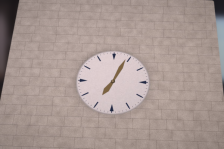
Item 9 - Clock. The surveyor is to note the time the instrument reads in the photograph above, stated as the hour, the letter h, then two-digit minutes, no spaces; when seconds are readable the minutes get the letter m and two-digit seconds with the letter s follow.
7h04
